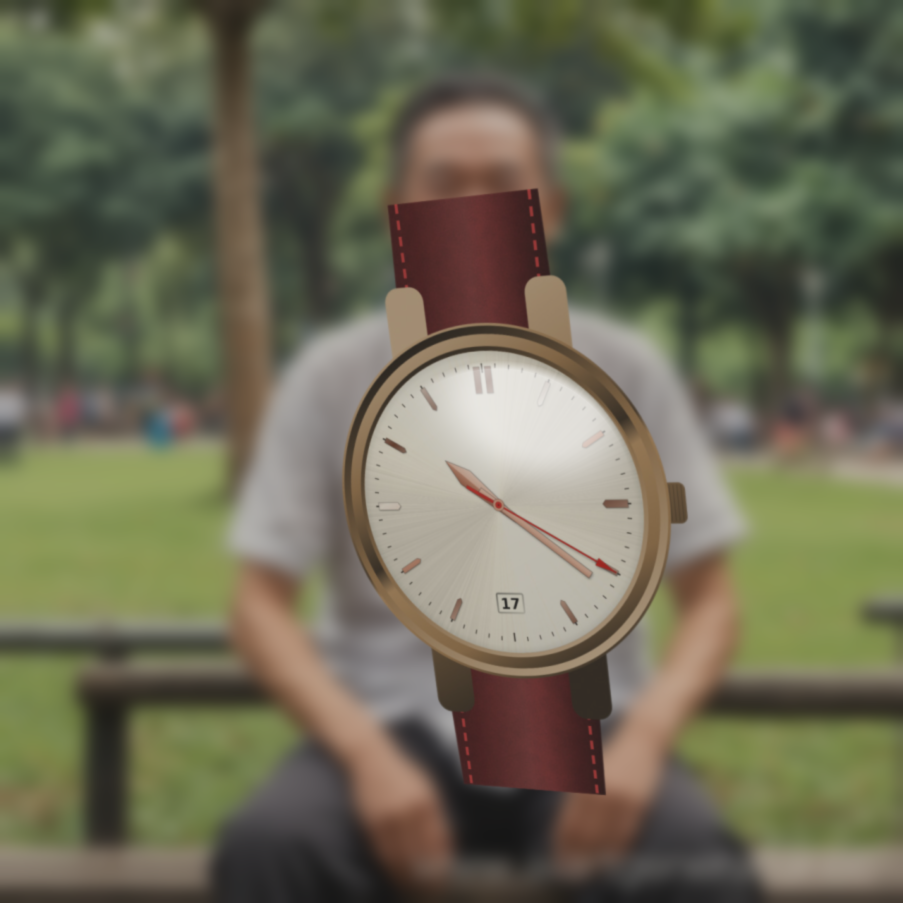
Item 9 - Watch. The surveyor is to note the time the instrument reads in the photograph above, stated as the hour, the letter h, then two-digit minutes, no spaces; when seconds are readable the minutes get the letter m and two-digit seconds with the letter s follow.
10h21m20s
